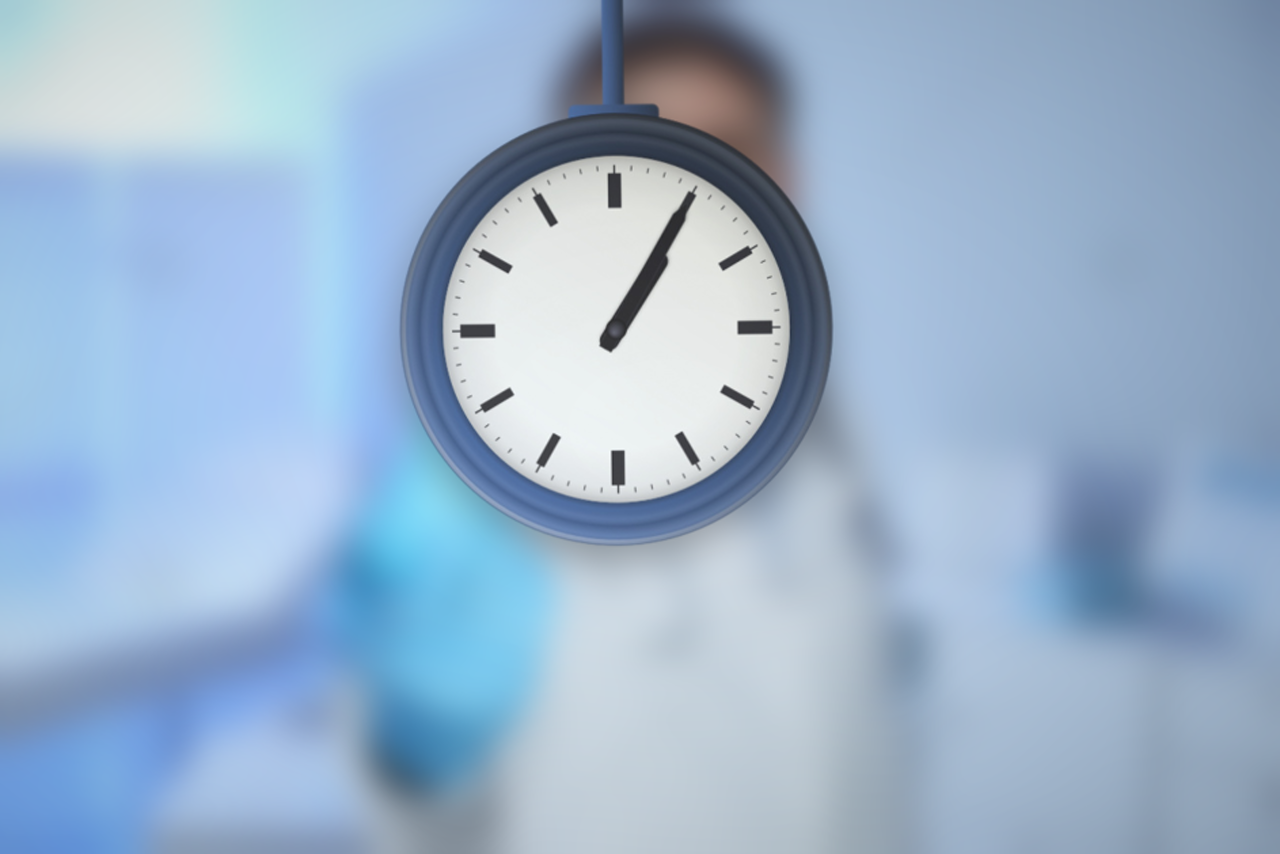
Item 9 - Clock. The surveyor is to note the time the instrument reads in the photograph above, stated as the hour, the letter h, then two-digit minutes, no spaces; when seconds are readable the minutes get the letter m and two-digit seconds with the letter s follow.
1h05
